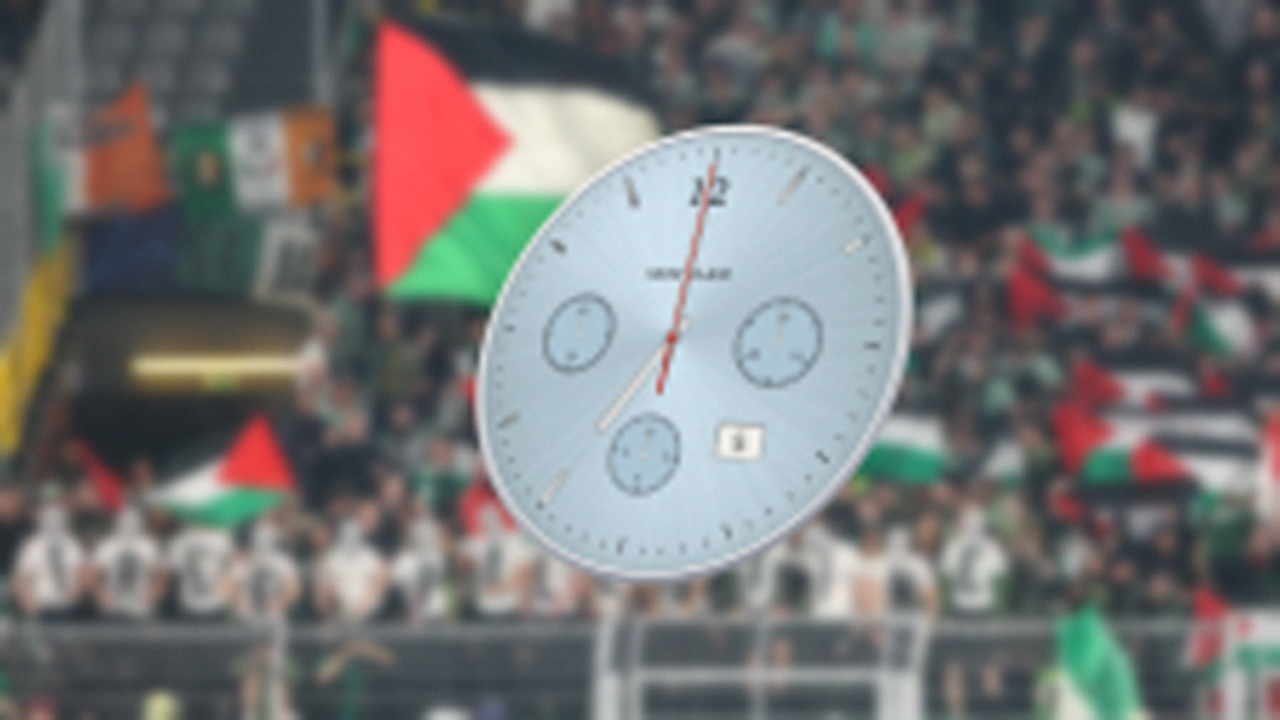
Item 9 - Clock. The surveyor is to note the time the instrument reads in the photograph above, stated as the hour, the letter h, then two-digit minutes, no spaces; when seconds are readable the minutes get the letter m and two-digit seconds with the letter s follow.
7h00
